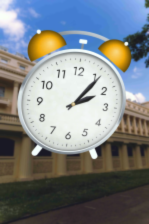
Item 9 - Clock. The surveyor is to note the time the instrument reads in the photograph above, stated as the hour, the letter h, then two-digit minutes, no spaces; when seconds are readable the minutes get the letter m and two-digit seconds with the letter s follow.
2h06
